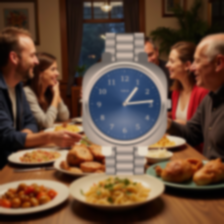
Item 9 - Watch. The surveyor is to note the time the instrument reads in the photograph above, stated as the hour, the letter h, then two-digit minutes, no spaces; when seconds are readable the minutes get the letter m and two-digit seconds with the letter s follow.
1h14
